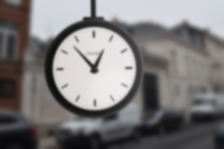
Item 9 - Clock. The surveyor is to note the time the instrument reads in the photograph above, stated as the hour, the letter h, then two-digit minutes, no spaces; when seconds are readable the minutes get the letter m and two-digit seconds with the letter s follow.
12h53
